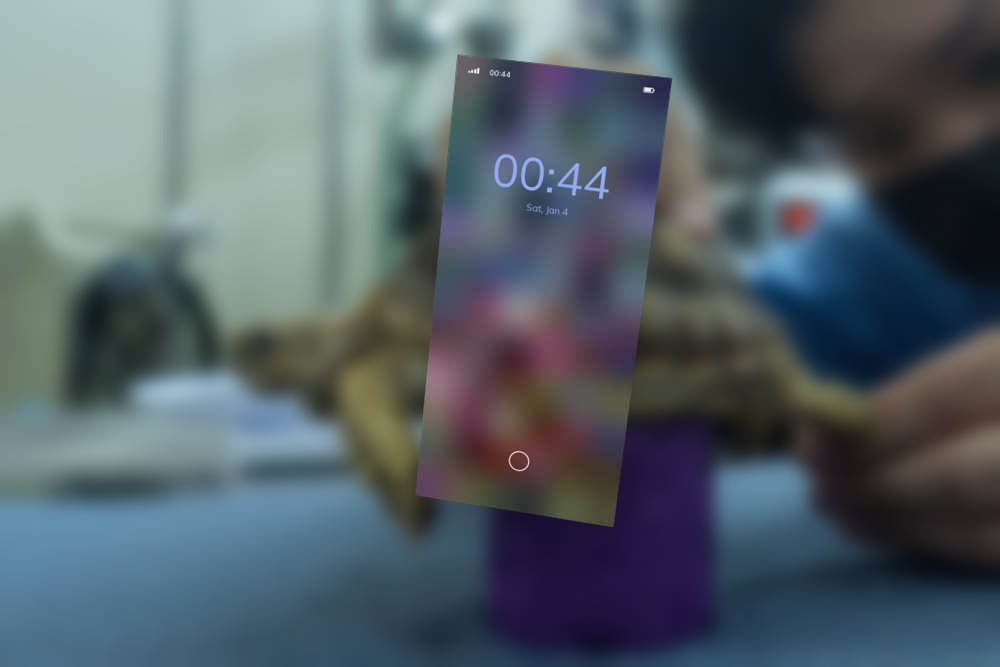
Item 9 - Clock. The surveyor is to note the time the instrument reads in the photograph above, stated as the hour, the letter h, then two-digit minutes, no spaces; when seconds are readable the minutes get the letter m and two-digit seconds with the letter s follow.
0h44
